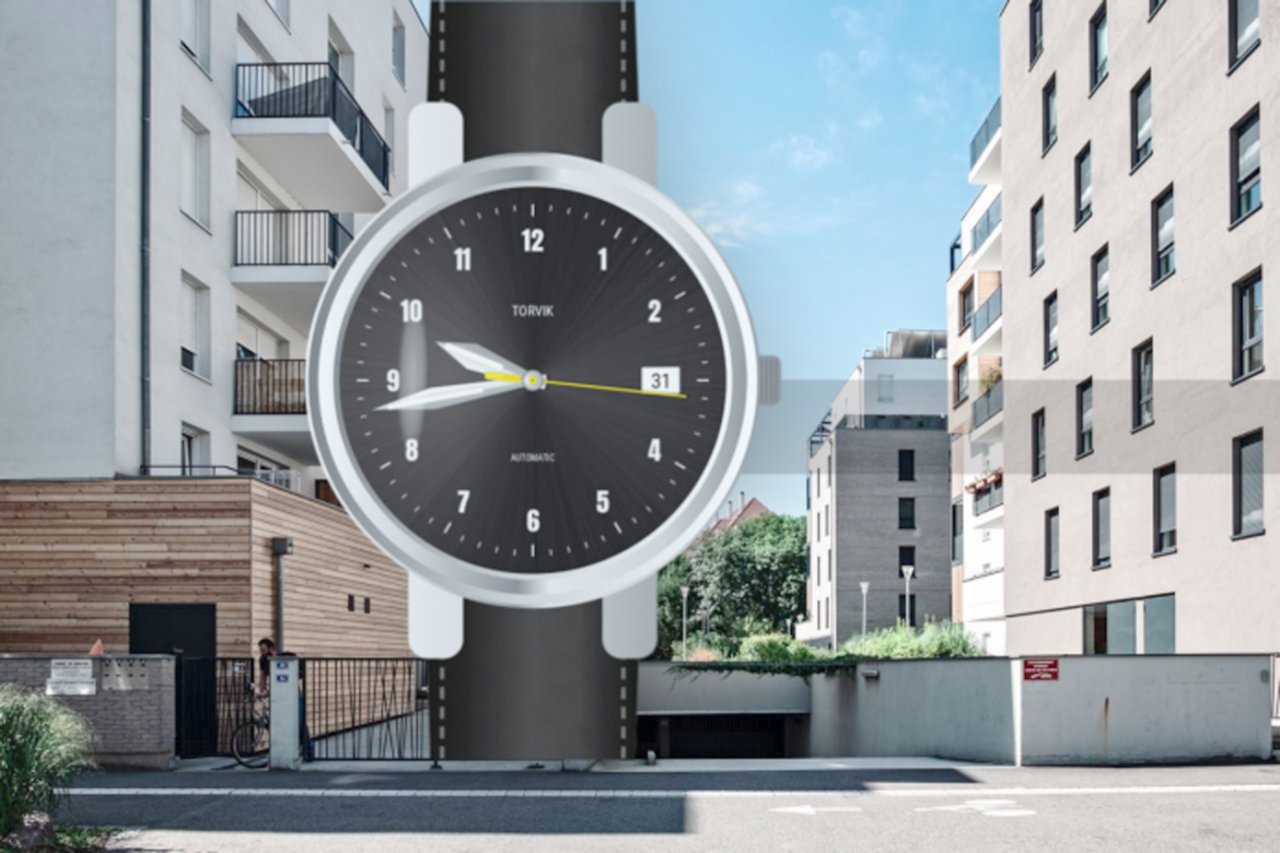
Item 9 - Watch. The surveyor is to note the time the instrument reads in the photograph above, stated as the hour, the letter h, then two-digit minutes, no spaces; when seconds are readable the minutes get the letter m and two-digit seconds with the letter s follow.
9h43m16s
